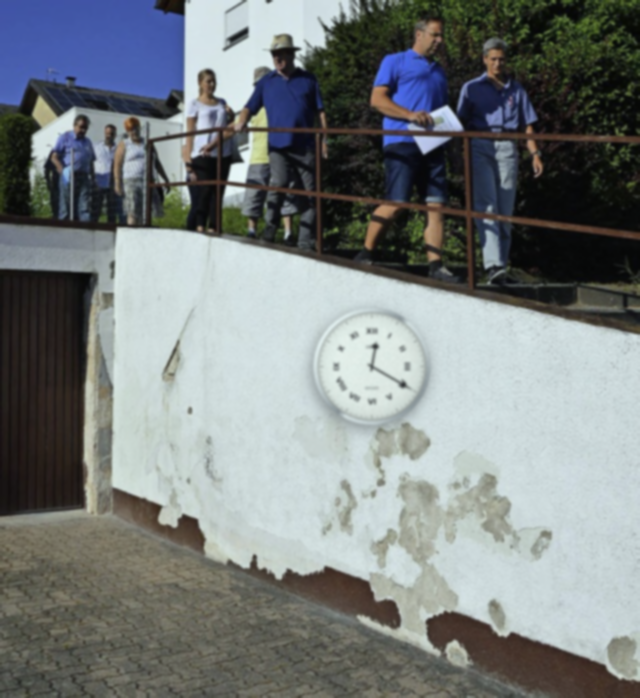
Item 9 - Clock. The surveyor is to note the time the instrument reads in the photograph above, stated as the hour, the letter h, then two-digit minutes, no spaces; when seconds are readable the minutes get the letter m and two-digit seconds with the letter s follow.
12h20
